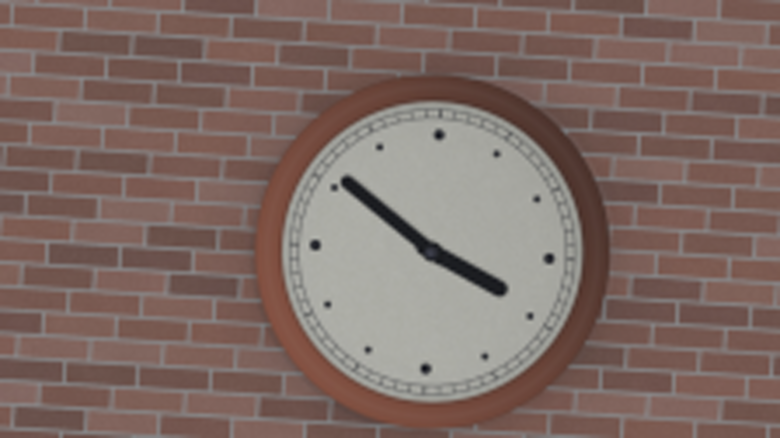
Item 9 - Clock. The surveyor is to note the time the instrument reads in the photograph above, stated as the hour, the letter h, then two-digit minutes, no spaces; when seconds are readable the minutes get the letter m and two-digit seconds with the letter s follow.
3h51
